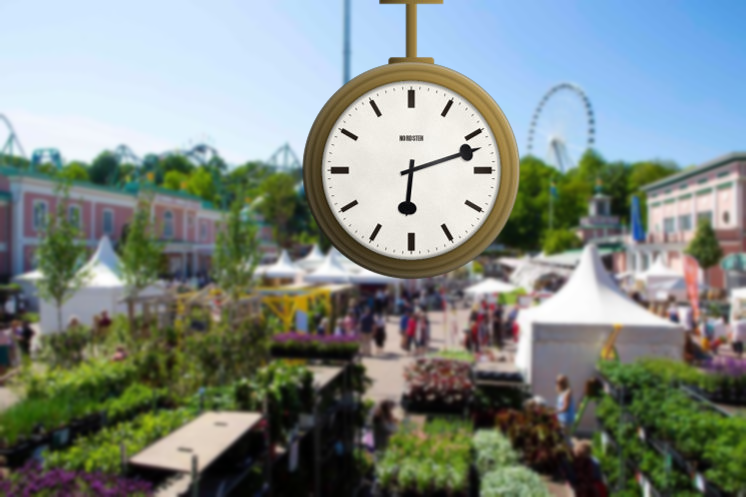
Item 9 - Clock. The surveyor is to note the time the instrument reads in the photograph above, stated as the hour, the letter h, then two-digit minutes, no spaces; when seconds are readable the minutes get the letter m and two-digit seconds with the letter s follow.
6h12
